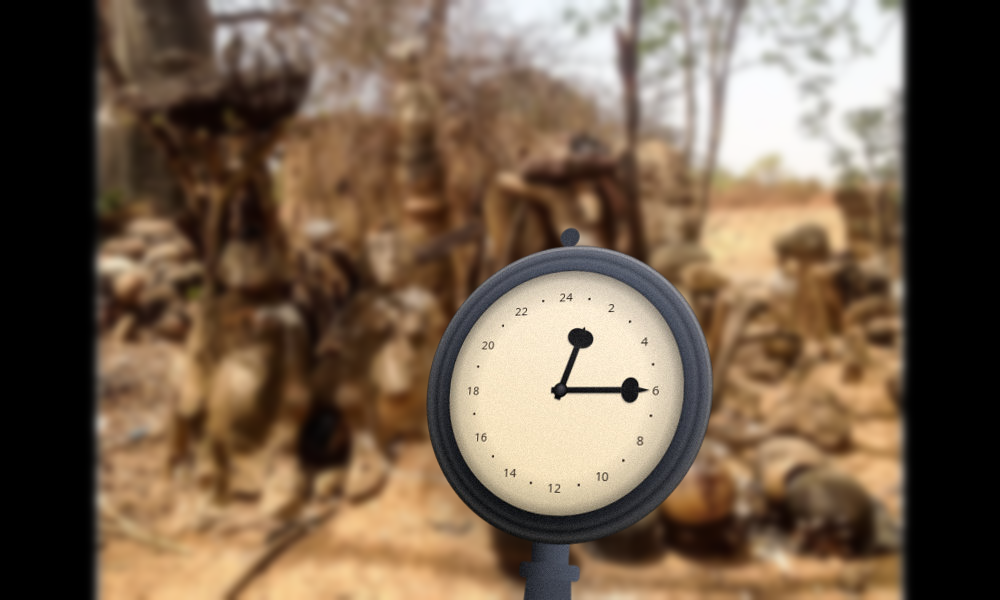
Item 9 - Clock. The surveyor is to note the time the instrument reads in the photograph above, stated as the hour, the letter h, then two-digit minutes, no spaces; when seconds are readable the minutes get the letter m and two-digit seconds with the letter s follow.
1h15
